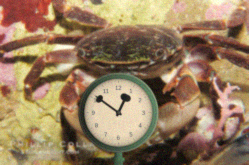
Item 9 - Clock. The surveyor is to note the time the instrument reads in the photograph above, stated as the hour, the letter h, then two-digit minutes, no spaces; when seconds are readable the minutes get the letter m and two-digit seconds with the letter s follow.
12h51
